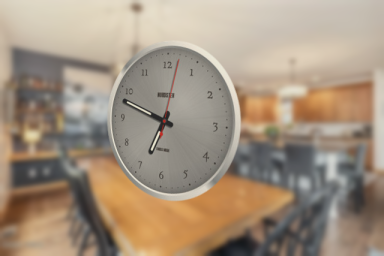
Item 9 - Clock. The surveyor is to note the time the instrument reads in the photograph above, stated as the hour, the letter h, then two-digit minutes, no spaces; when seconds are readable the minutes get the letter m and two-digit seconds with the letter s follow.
6h48m02s
